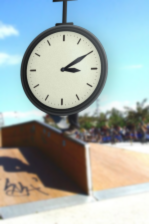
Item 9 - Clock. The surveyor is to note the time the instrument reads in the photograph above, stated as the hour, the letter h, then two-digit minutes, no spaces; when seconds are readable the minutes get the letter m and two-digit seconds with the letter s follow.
3h10
